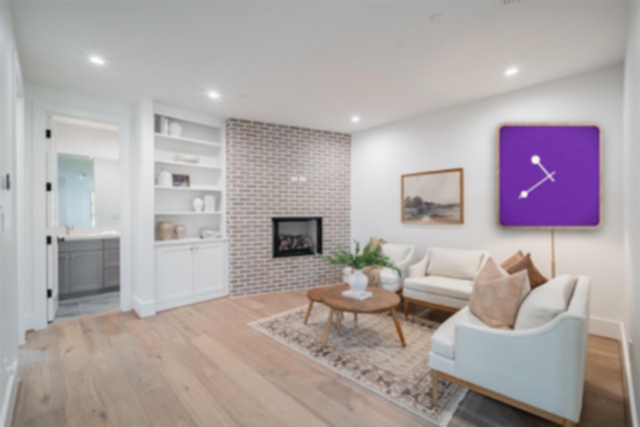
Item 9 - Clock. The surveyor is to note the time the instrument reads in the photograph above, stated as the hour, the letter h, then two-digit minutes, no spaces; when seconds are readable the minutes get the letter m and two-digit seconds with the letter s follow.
10h39
